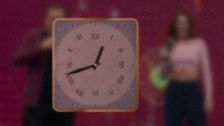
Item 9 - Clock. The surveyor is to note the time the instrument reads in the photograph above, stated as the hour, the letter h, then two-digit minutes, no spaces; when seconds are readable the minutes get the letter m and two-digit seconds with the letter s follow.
12h42
